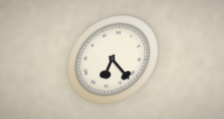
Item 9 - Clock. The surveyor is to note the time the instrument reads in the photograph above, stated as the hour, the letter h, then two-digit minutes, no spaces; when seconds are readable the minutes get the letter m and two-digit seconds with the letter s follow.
6h22
